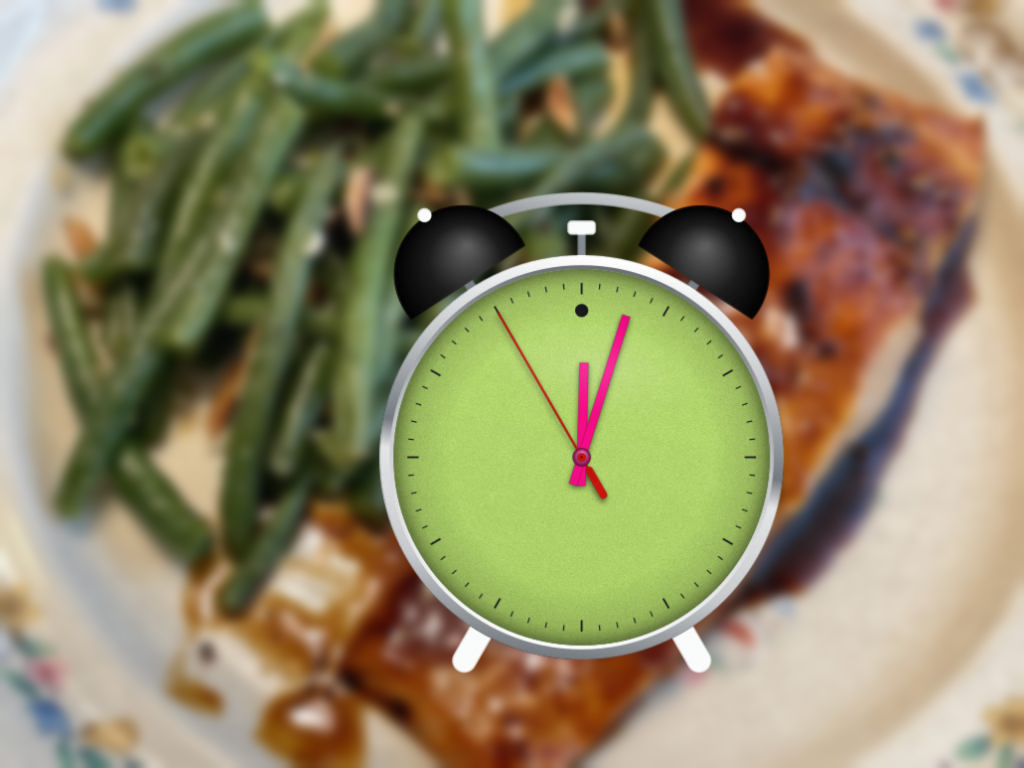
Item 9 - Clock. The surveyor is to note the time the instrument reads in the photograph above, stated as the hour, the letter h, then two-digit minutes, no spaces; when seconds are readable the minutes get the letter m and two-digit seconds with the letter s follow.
12h02m55s
